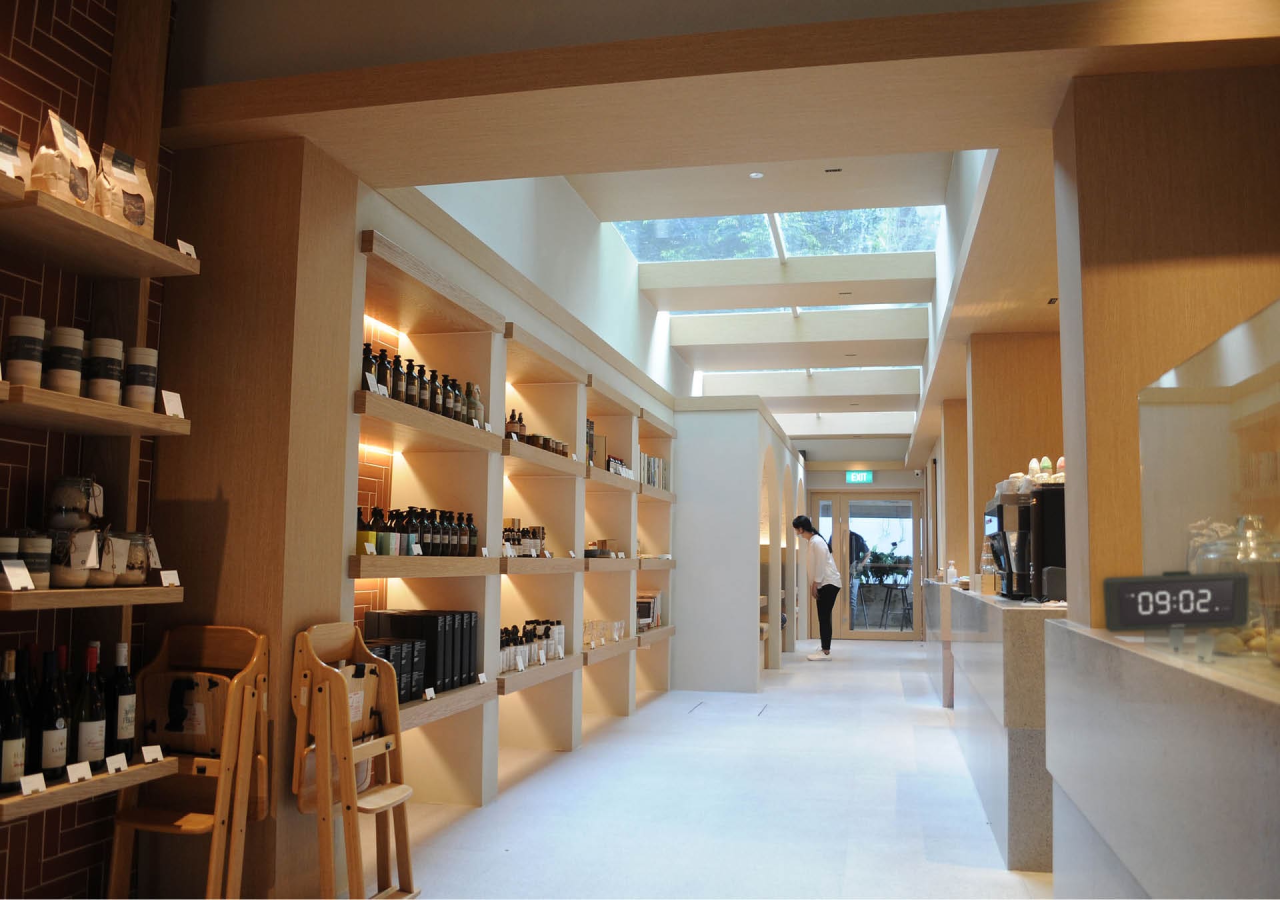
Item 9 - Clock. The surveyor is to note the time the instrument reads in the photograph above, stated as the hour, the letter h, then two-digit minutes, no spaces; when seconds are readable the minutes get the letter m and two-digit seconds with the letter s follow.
9h02
